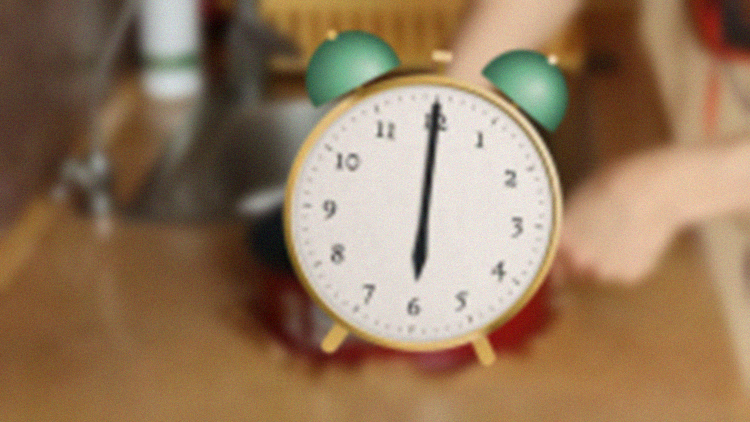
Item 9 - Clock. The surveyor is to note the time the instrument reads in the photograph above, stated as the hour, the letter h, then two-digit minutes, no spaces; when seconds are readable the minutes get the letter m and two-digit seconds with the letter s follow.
6h00
